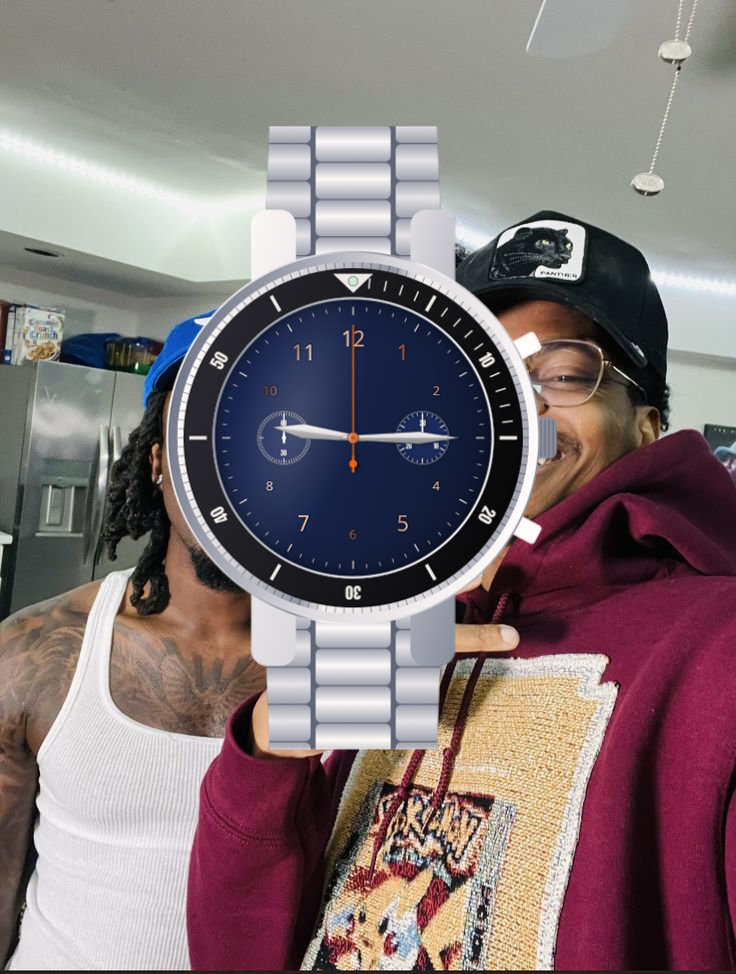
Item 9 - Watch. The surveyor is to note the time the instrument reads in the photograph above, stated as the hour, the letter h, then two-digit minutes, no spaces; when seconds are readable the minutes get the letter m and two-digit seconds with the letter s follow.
9h15
